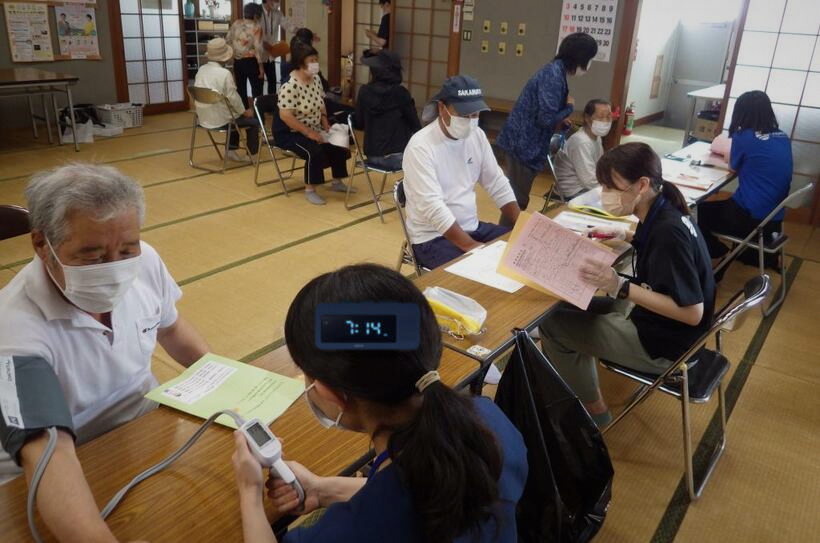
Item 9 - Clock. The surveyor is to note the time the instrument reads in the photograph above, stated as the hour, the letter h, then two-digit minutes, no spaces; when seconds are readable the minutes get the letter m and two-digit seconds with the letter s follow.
7h14
